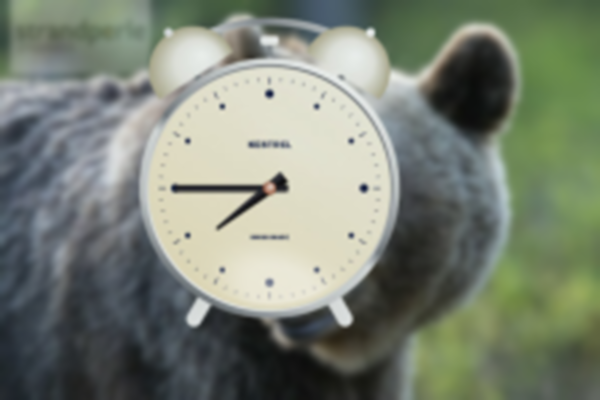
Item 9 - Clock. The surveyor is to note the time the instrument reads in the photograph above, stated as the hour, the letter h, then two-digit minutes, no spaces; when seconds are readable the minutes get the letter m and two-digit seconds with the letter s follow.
7h45
